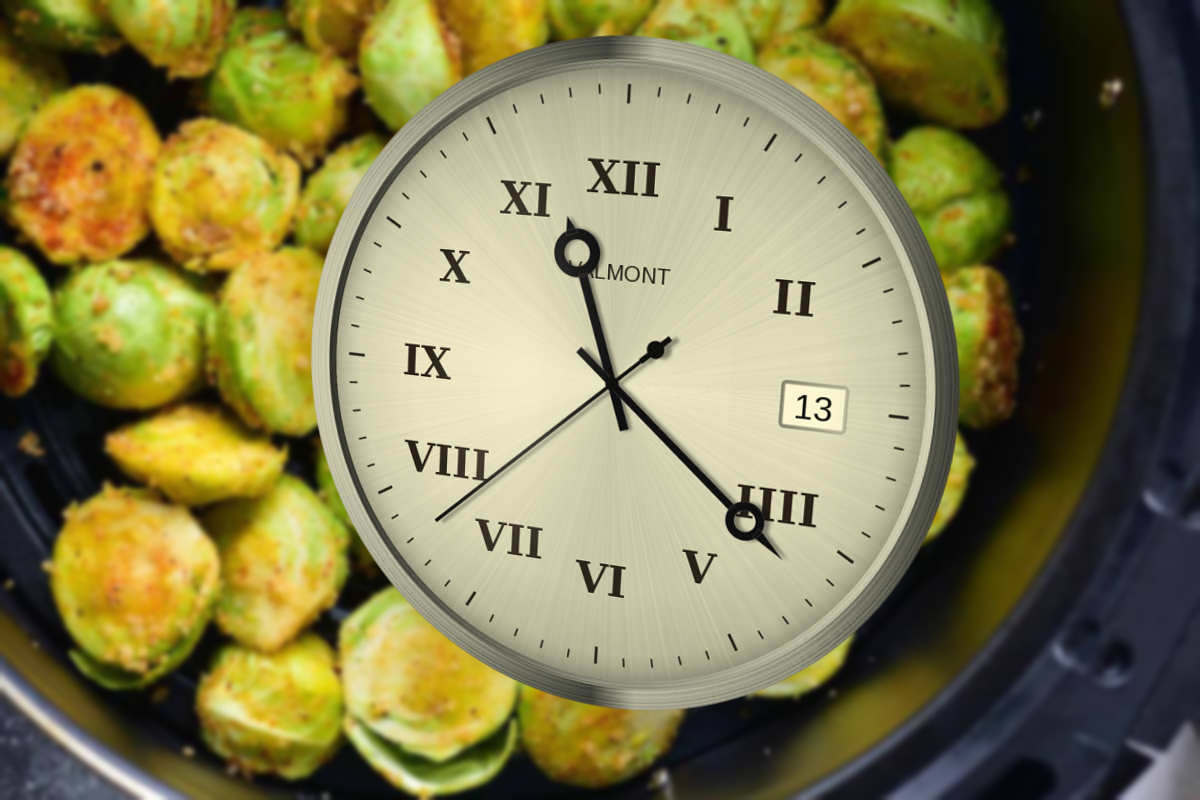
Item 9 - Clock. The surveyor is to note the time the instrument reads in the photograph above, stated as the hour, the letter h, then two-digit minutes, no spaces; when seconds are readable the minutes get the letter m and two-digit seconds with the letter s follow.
11h21m38s
